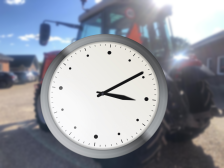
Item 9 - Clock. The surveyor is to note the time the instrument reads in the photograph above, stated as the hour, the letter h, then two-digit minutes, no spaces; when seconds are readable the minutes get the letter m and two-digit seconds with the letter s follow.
3h09
